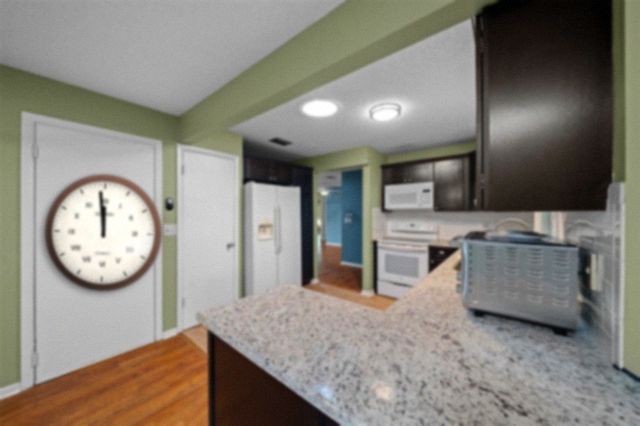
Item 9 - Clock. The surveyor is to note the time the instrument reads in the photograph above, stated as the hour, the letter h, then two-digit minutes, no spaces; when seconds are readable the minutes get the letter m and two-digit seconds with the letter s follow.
11h59
